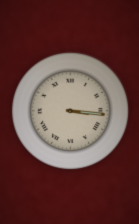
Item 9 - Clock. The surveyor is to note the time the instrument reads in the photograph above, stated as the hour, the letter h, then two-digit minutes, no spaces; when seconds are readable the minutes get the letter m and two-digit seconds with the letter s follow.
3h16
